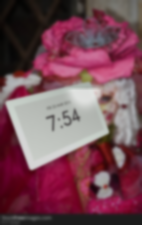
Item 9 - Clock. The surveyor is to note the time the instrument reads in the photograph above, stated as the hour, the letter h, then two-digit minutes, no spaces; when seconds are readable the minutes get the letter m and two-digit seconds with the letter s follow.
7h54
